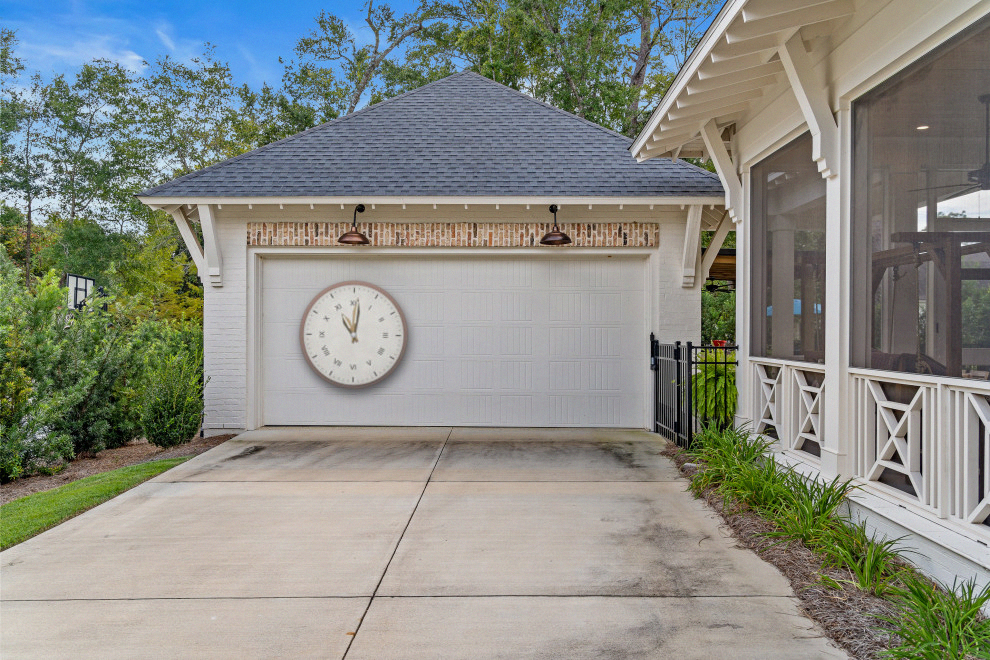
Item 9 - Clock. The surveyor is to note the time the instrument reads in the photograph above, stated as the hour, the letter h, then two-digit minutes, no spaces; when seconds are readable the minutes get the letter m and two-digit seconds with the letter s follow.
11h01
